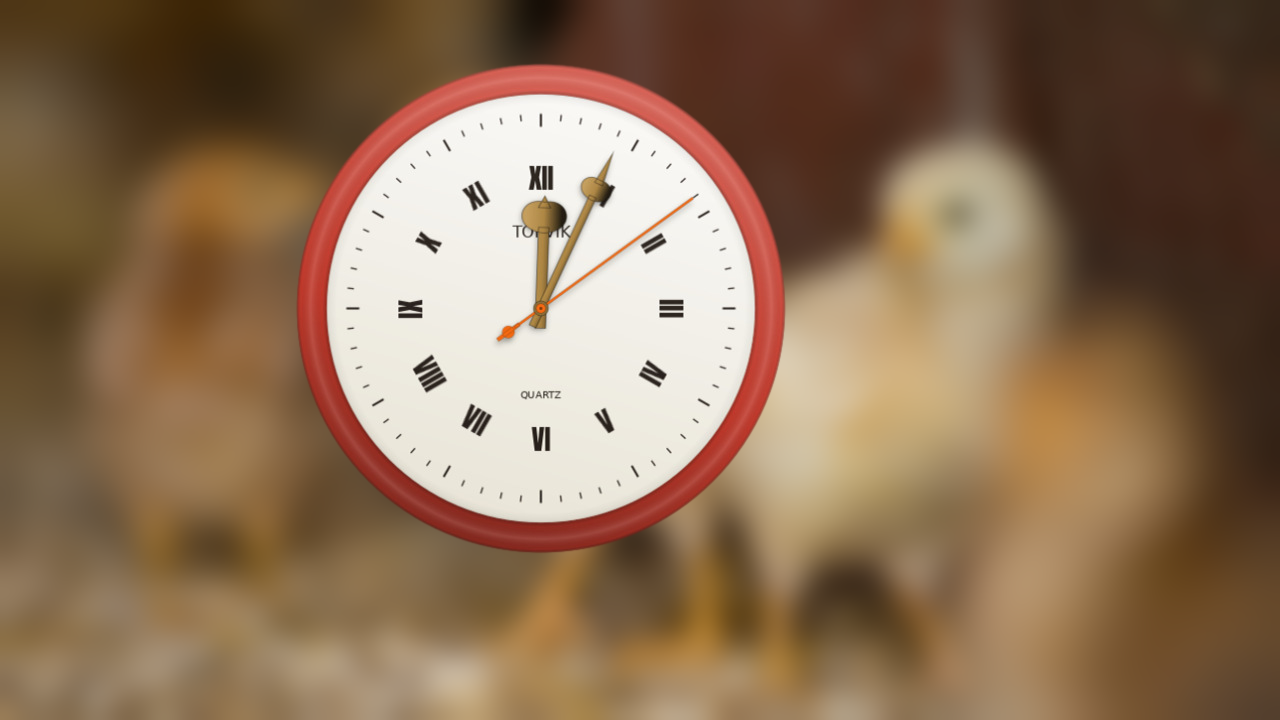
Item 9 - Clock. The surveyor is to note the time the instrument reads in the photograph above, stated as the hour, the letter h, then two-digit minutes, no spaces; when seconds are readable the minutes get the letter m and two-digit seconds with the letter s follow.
12h04m09s
